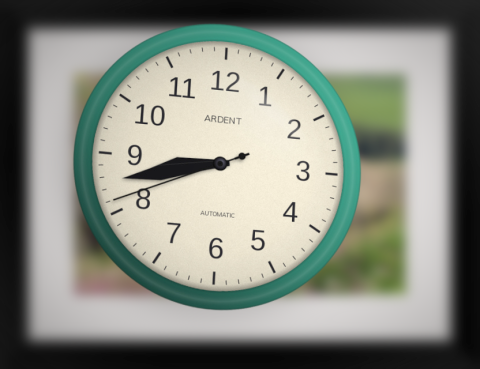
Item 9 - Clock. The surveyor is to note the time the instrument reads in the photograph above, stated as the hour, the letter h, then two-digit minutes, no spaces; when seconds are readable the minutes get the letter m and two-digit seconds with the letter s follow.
8h42m41s
